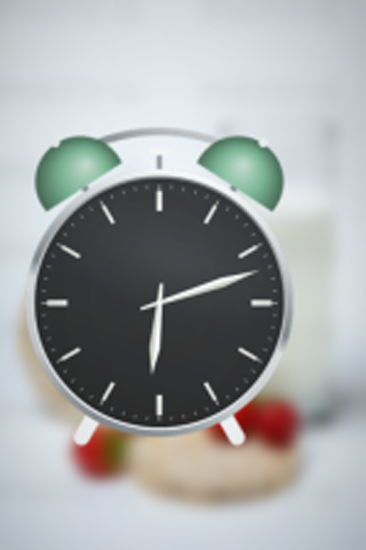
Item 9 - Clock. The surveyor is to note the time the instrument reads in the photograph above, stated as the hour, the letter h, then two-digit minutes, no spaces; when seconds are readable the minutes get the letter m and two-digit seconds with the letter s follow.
6h12
